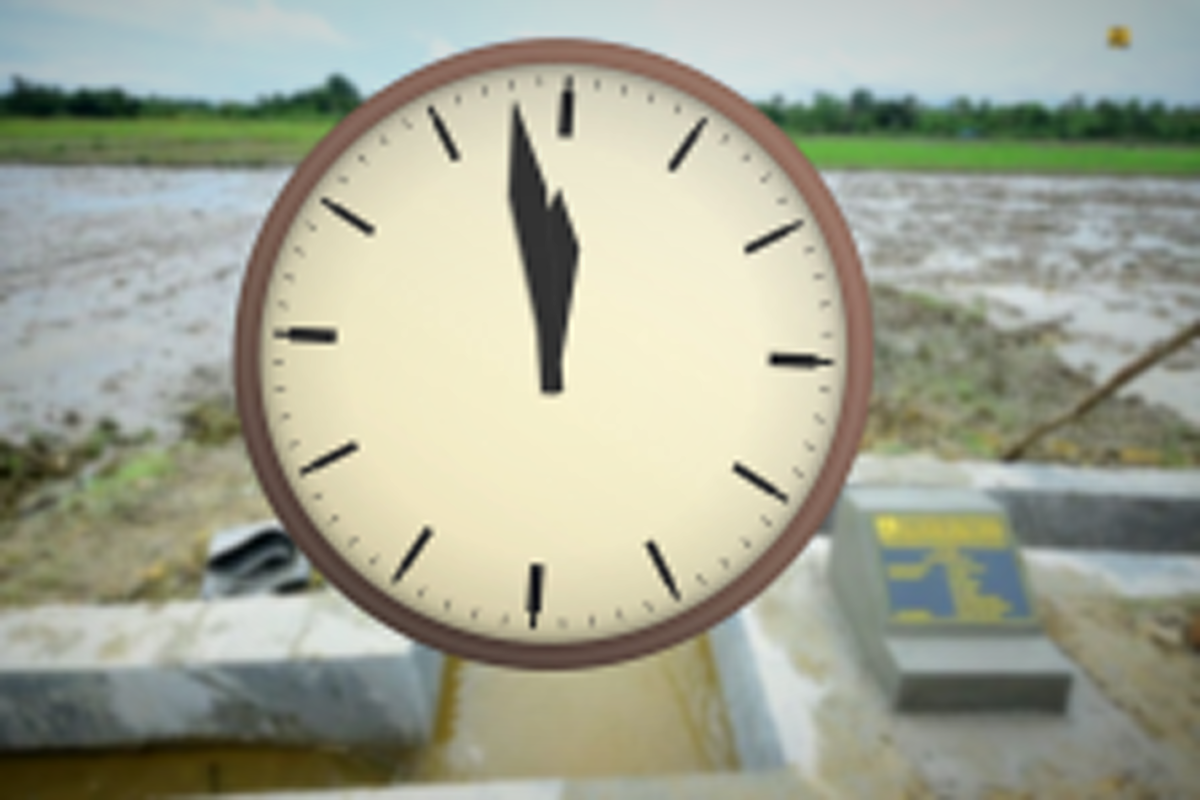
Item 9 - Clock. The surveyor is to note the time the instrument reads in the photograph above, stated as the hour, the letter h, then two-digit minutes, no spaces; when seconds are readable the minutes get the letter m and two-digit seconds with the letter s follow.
11h58
